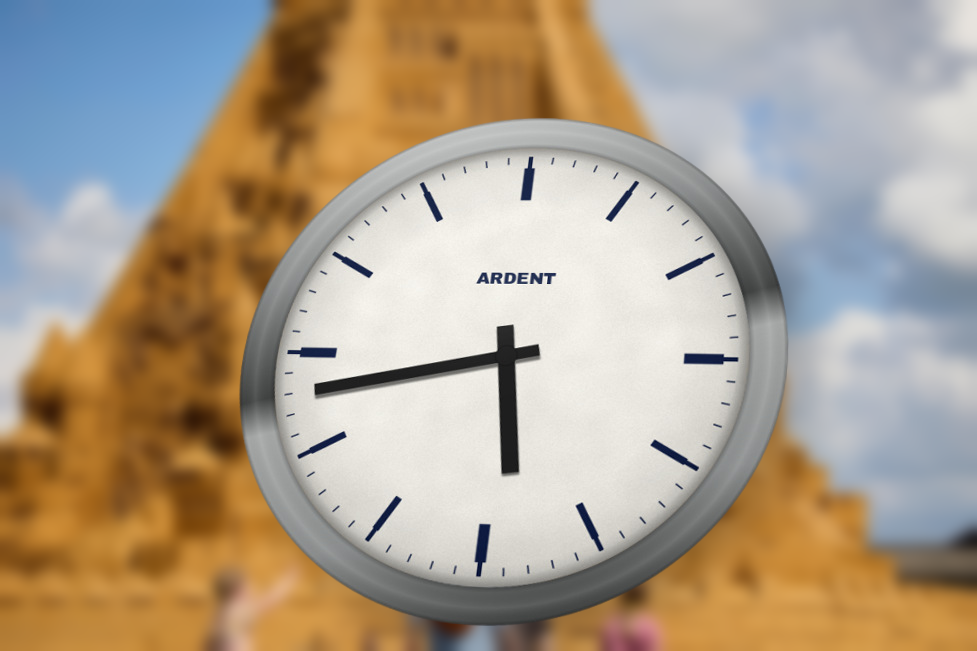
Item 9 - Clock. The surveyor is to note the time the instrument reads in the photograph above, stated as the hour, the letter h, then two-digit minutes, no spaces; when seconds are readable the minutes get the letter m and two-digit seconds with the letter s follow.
5h43
